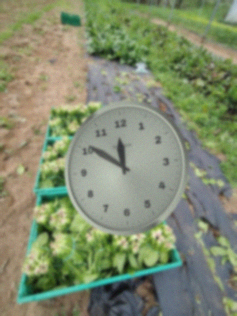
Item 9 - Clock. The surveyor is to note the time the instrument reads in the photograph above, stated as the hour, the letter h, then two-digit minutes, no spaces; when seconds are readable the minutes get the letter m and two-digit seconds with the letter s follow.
11h51
